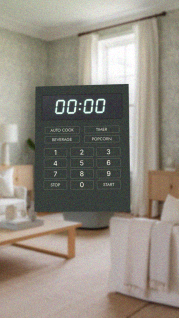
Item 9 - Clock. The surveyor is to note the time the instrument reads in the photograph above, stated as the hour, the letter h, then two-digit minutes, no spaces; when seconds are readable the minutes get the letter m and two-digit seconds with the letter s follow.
0h00
